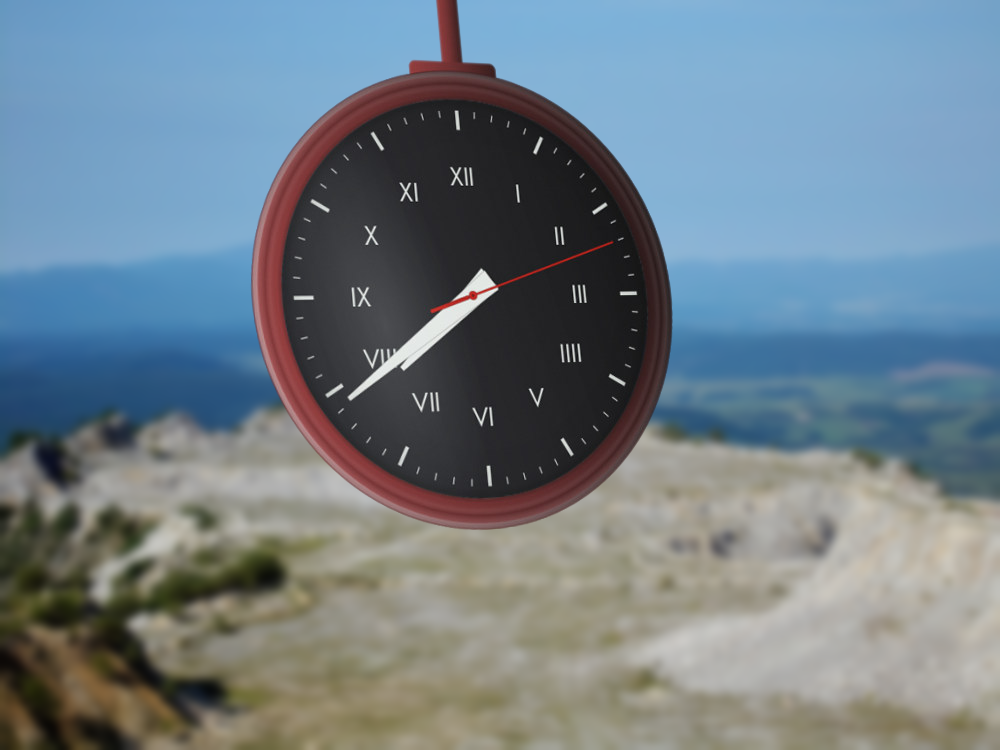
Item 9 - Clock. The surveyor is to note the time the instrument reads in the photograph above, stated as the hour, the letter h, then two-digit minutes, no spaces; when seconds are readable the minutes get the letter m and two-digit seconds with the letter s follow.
7h39m12s
